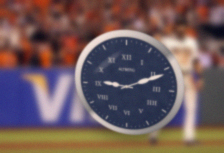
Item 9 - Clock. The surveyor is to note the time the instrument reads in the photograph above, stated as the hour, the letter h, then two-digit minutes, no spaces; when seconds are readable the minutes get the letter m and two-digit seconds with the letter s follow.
9h11
